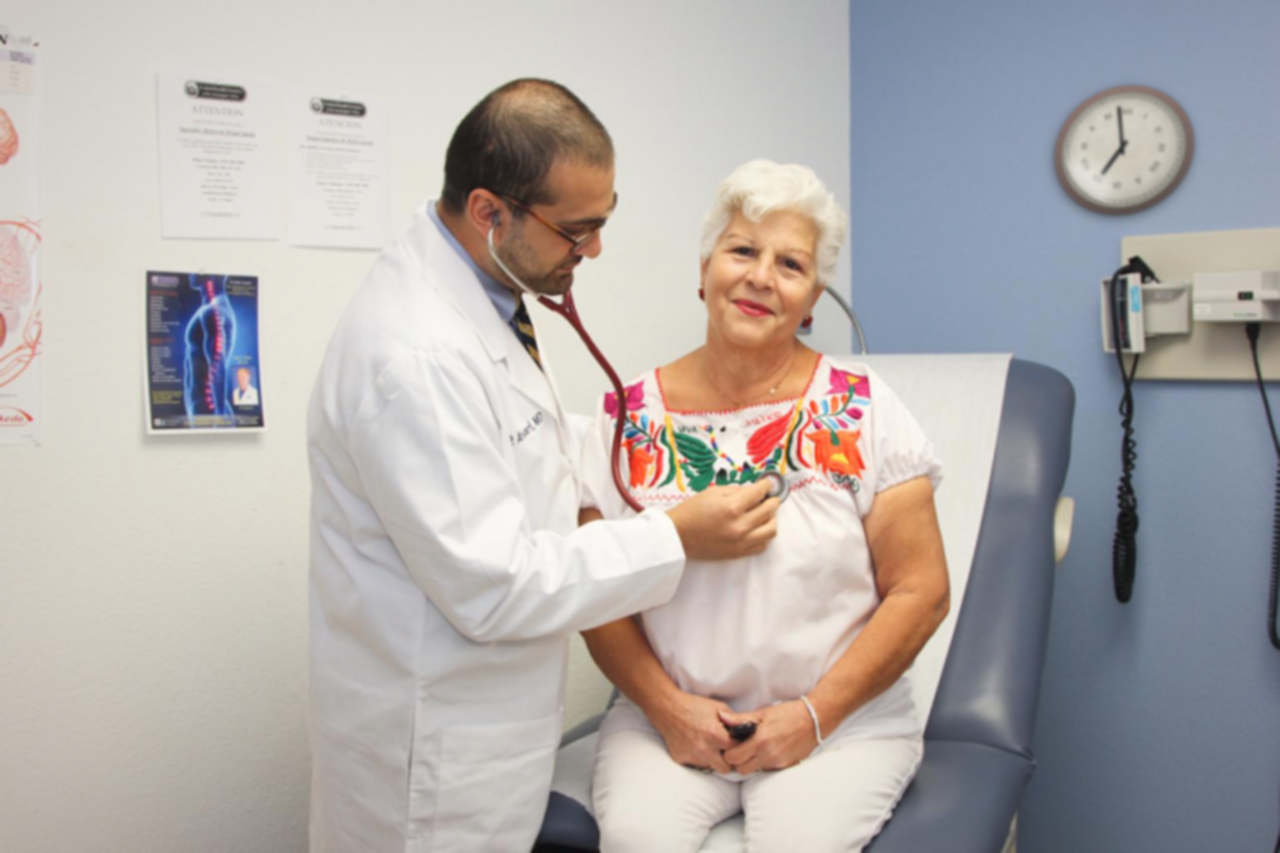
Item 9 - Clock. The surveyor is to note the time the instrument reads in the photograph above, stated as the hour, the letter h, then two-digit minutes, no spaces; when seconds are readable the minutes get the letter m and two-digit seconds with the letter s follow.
6h58
